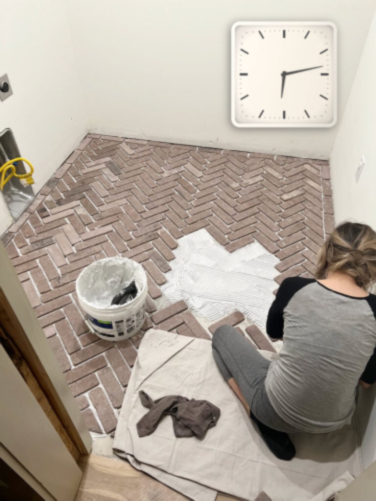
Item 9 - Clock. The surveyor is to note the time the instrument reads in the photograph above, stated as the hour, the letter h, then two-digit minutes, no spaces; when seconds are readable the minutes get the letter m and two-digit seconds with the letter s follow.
6h13
